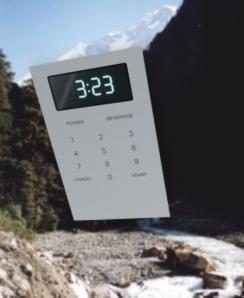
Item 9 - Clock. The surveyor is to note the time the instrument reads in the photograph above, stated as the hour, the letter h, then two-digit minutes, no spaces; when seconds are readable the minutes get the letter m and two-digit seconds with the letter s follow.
3h23
